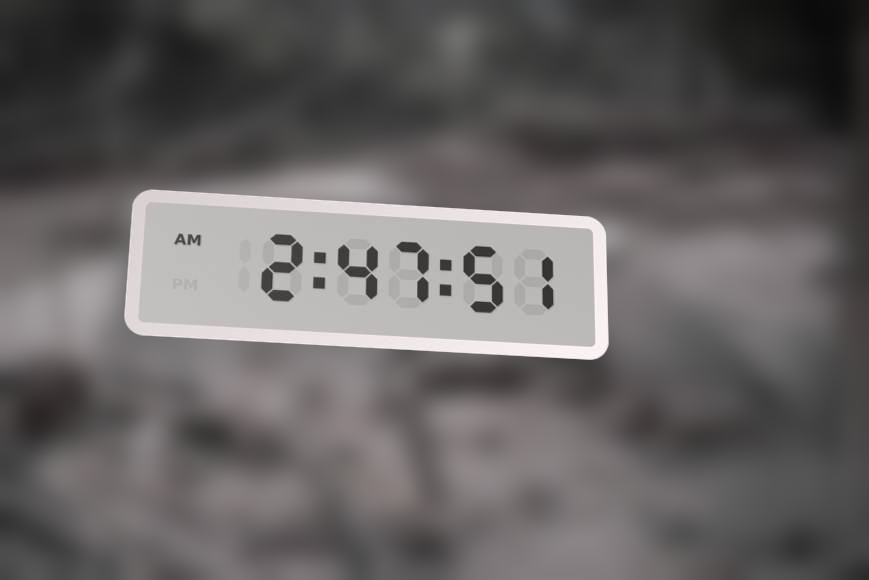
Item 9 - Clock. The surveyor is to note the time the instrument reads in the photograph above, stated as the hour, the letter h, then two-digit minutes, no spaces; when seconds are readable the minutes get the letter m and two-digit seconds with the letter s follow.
2h47m51s
